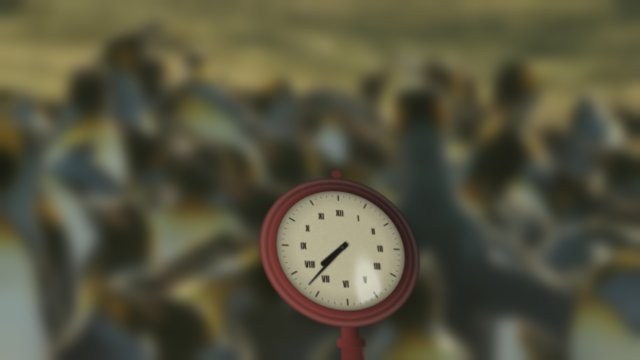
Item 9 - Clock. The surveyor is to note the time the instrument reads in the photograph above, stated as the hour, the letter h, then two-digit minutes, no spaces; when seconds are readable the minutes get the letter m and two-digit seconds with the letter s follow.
7h37
